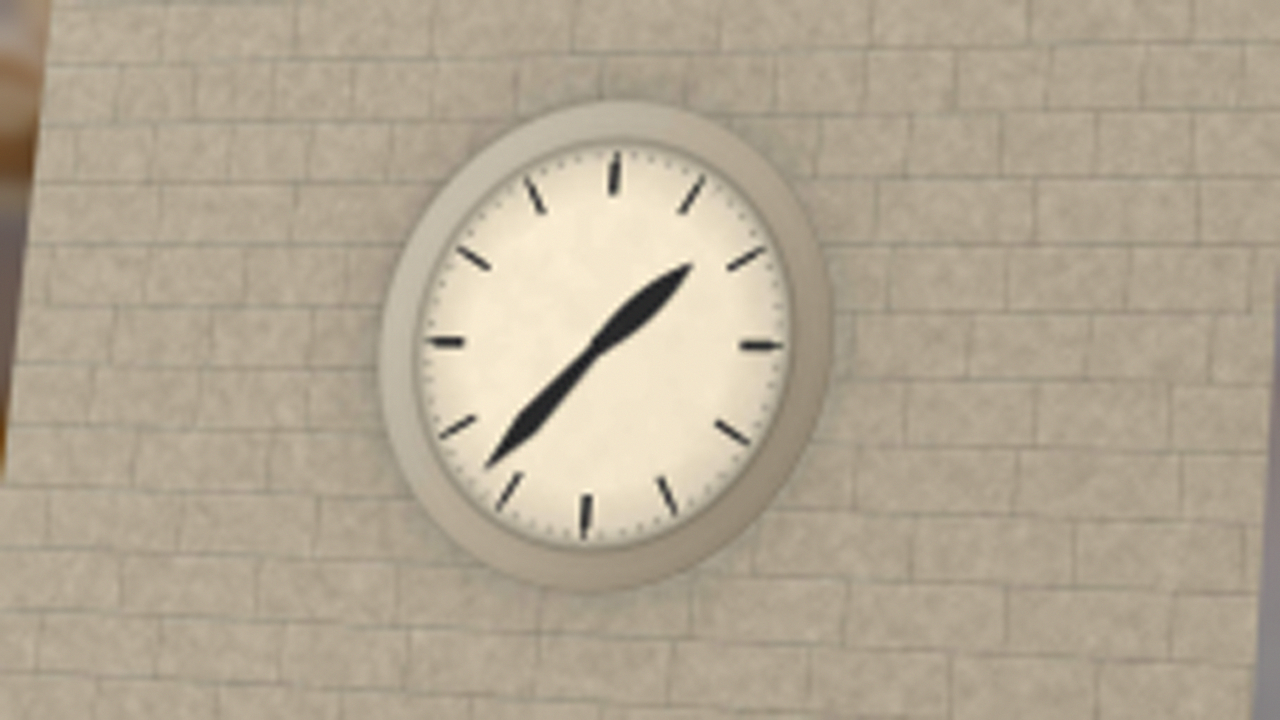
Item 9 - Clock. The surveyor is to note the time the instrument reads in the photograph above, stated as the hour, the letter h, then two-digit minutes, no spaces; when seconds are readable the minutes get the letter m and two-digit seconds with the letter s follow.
1h37
